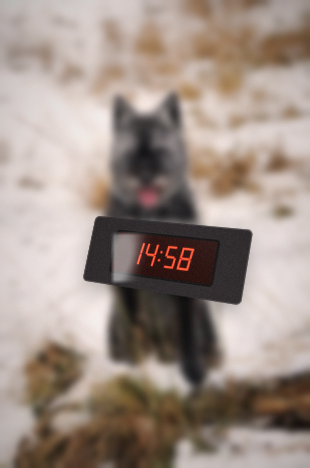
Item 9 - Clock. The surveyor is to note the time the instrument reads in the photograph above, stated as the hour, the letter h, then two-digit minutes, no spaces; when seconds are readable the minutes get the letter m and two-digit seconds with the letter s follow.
14h58
